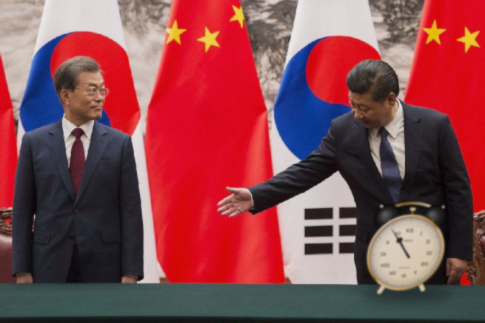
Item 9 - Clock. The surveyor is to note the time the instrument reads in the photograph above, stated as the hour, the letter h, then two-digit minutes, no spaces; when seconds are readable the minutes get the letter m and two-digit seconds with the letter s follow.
10h54
